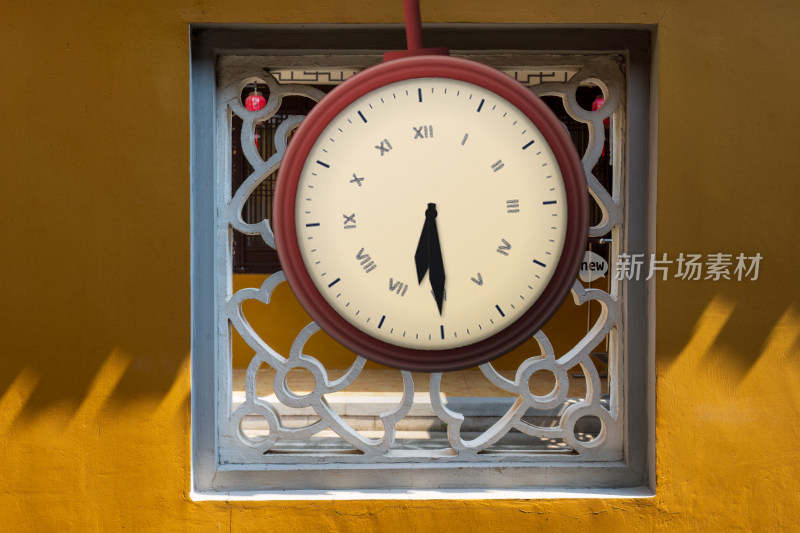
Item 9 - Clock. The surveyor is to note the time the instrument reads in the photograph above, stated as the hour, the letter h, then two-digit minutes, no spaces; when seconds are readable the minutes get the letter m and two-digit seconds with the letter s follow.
6h30
